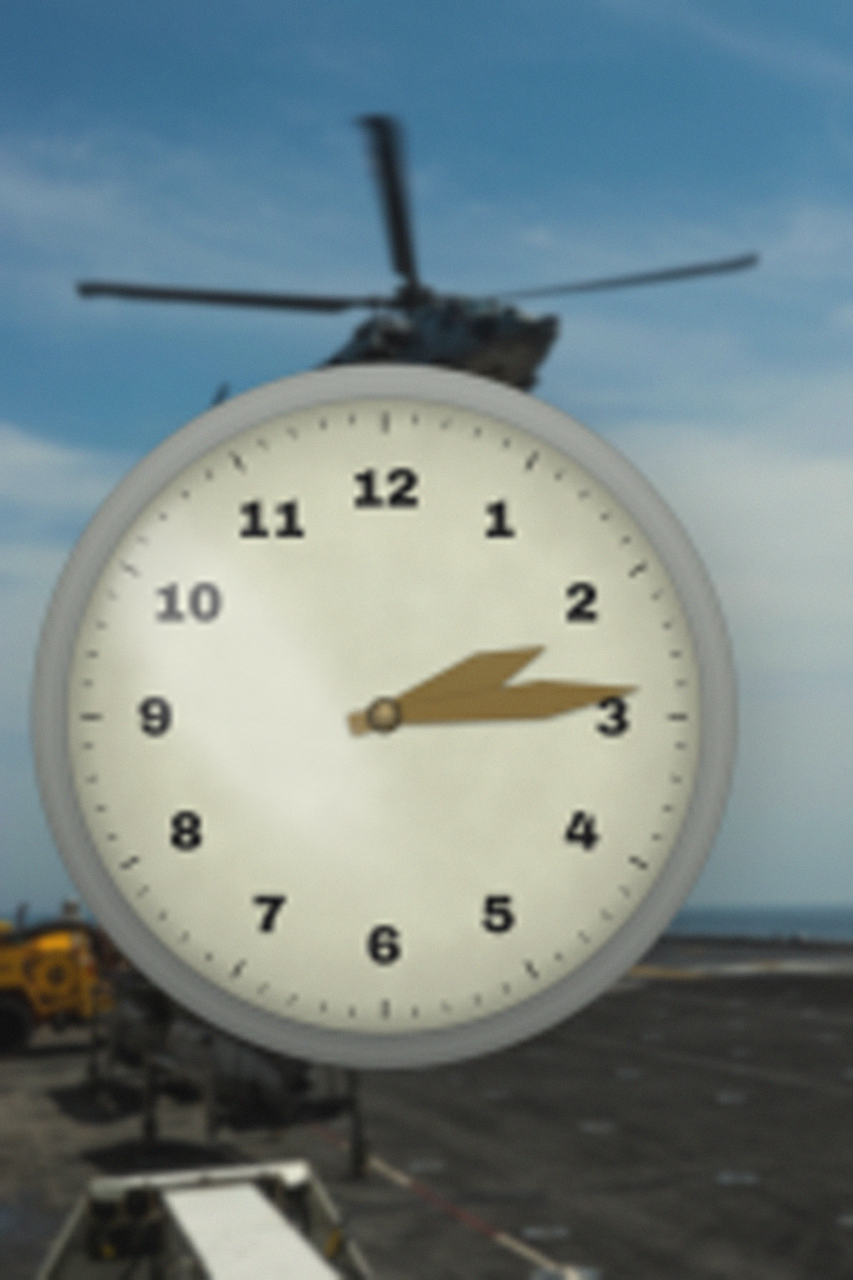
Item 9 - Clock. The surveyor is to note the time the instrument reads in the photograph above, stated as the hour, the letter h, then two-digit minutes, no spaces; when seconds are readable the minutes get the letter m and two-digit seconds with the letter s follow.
2h14
